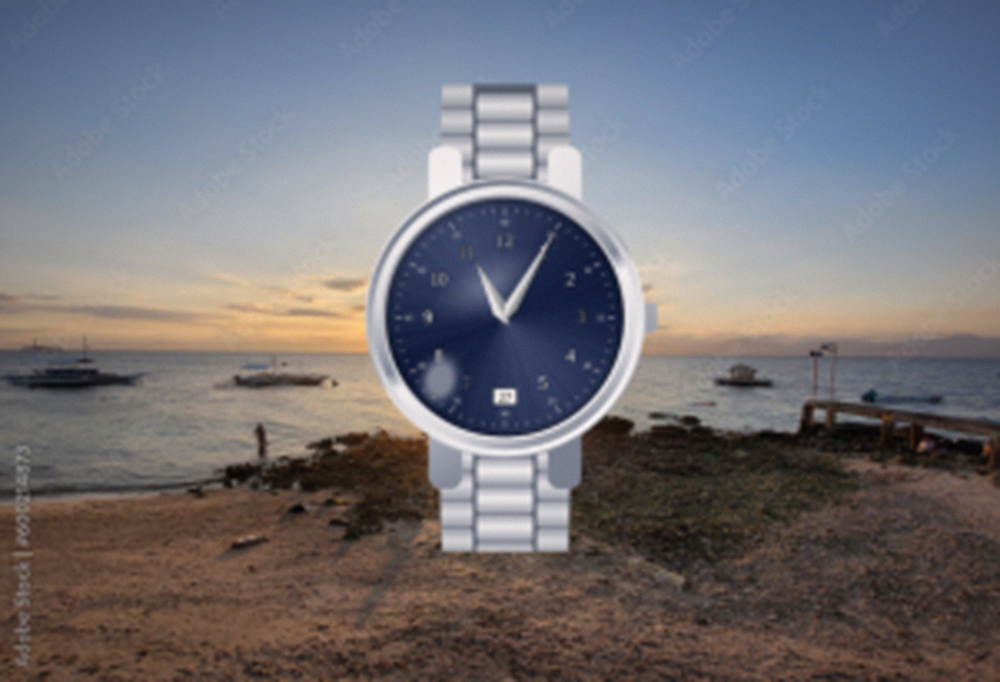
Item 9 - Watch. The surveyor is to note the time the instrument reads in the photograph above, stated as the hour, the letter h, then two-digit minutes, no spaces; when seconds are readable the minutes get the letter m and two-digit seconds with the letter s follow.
11h05
